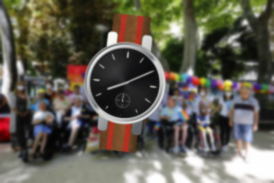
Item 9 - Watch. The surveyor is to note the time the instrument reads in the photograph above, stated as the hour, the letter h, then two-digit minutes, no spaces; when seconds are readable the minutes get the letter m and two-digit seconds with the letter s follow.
8h10
